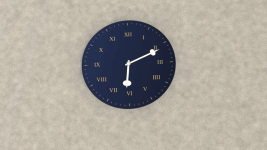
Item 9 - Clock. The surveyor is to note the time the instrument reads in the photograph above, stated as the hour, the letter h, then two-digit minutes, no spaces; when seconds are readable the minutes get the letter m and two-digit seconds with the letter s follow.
6h11
